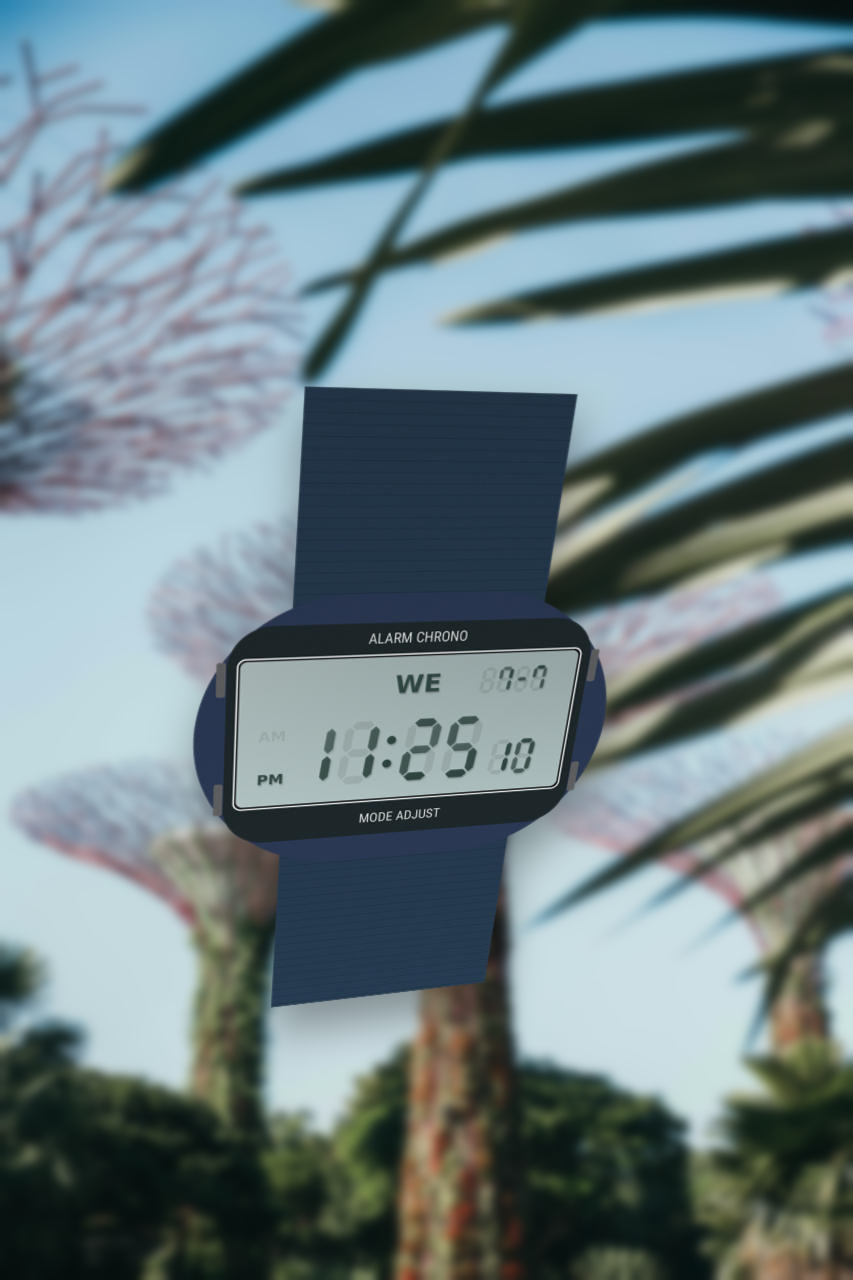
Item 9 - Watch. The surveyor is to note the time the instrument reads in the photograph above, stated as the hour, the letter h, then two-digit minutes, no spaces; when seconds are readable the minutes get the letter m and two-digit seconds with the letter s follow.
11h25m10s
